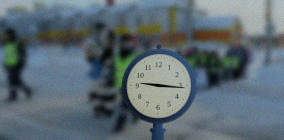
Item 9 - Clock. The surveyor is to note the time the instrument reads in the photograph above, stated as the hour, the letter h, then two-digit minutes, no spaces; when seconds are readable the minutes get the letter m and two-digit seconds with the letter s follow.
9h16
